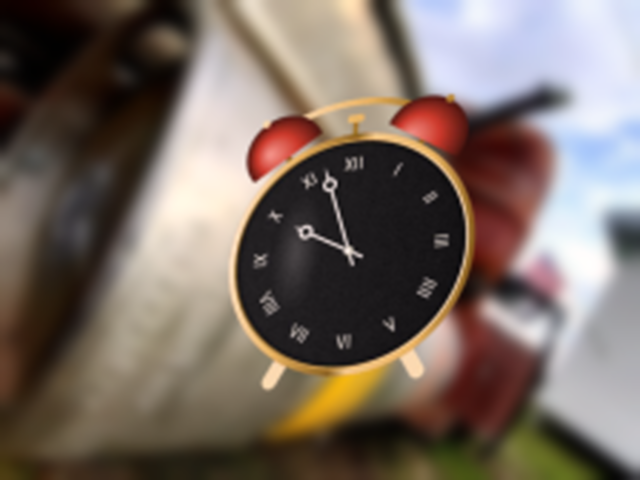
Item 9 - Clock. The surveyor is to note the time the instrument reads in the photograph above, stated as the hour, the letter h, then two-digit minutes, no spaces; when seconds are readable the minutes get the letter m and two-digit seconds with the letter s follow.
9h57
